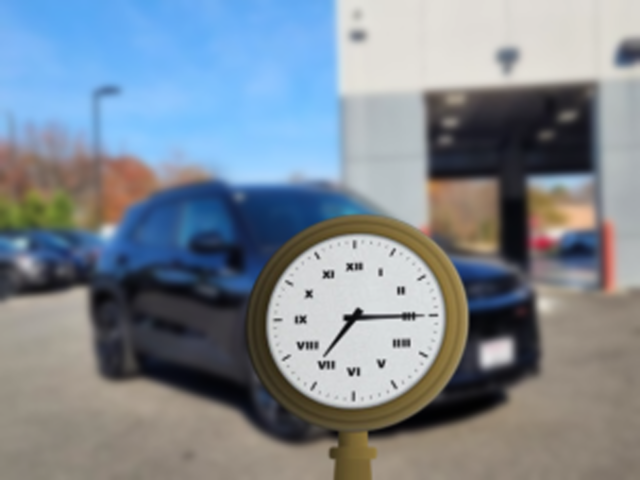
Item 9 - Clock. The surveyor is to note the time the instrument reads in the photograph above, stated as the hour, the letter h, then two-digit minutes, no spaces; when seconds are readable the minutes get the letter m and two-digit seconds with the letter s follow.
7h15
